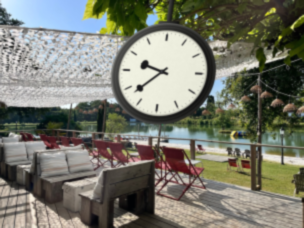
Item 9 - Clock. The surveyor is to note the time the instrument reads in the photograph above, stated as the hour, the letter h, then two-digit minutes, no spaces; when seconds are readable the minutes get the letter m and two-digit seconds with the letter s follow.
9h38
